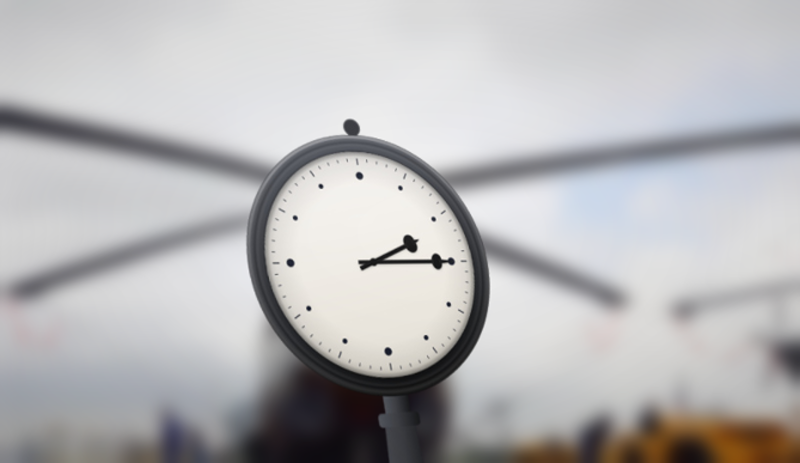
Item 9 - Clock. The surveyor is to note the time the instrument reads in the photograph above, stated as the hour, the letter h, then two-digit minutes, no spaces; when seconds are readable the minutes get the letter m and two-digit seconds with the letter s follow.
2h15
